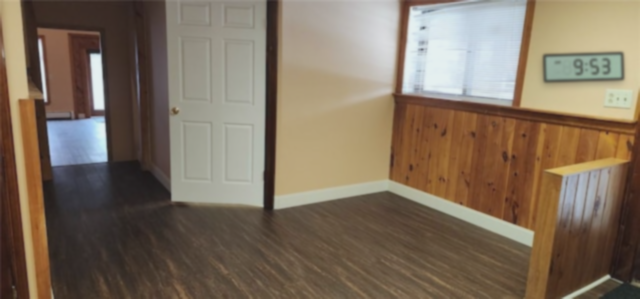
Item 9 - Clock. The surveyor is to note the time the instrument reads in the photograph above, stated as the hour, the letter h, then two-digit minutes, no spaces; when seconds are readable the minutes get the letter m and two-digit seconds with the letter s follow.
9h53
